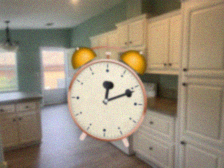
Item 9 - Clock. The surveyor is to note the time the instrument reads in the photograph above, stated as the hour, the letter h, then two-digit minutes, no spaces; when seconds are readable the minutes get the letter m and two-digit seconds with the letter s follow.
12h11
